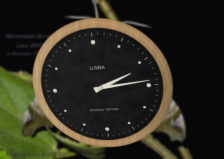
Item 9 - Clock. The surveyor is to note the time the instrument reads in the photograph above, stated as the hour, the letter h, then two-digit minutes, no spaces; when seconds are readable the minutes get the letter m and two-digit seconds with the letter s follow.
2h14
